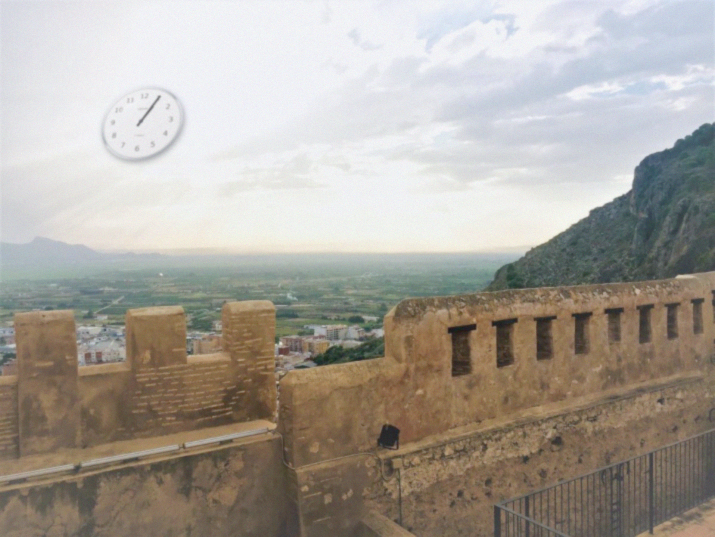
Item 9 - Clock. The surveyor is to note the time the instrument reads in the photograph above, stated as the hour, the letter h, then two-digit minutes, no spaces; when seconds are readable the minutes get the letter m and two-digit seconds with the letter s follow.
1h05
